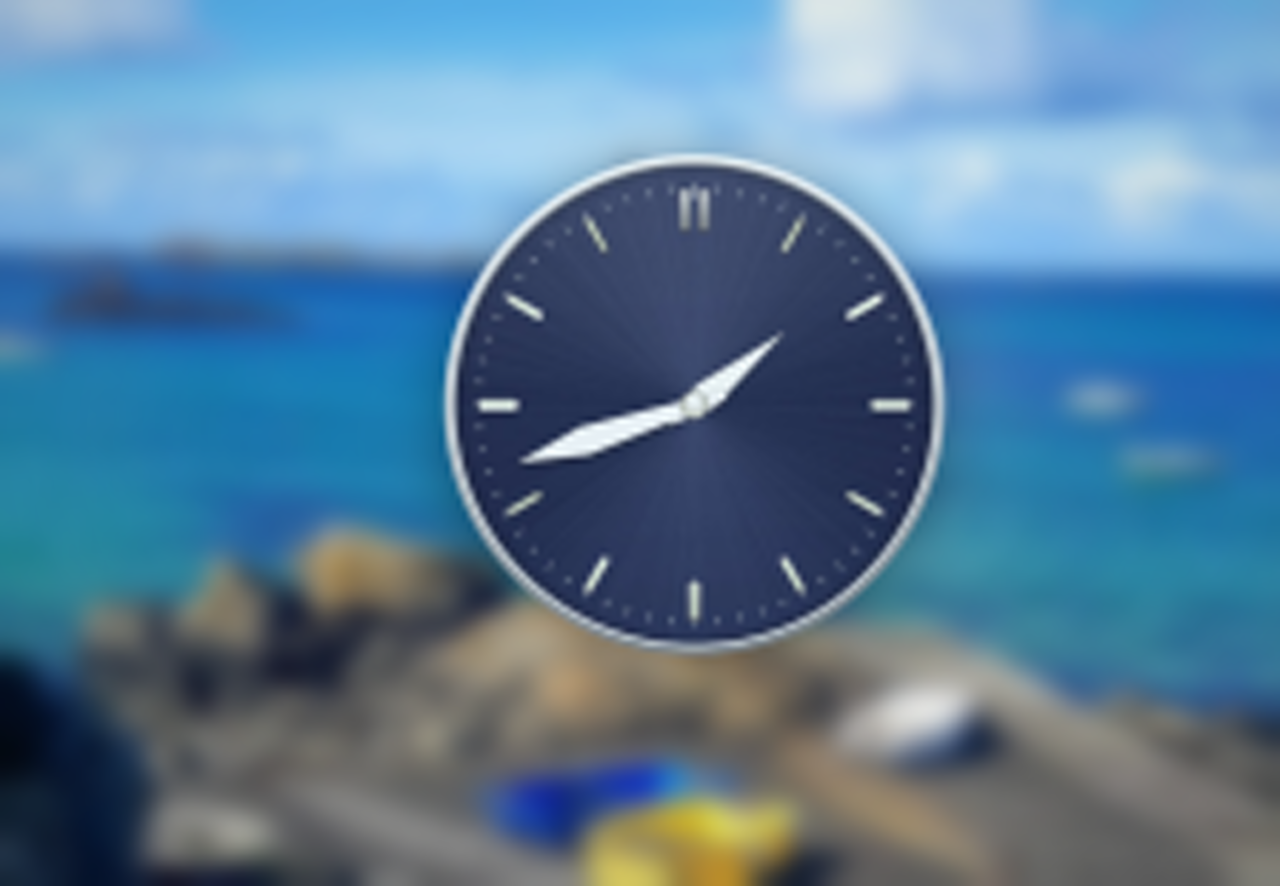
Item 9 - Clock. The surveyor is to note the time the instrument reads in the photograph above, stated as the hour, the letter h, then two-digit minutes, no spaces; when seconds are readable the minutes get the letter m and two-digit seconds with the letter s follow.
1h42
